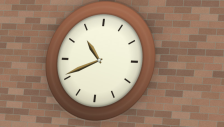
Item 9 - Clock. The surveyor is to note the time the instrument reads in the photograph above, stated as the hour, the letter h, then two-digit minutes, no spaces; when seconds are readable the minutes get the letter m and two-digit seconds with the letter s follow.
10h41
